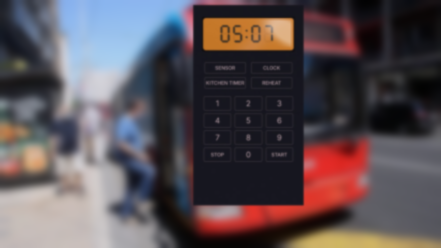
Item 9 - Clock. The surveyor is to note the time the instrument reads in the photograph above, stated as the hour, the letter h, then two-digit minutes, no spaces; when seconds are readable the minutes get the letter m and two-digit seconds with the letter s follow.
5h07
